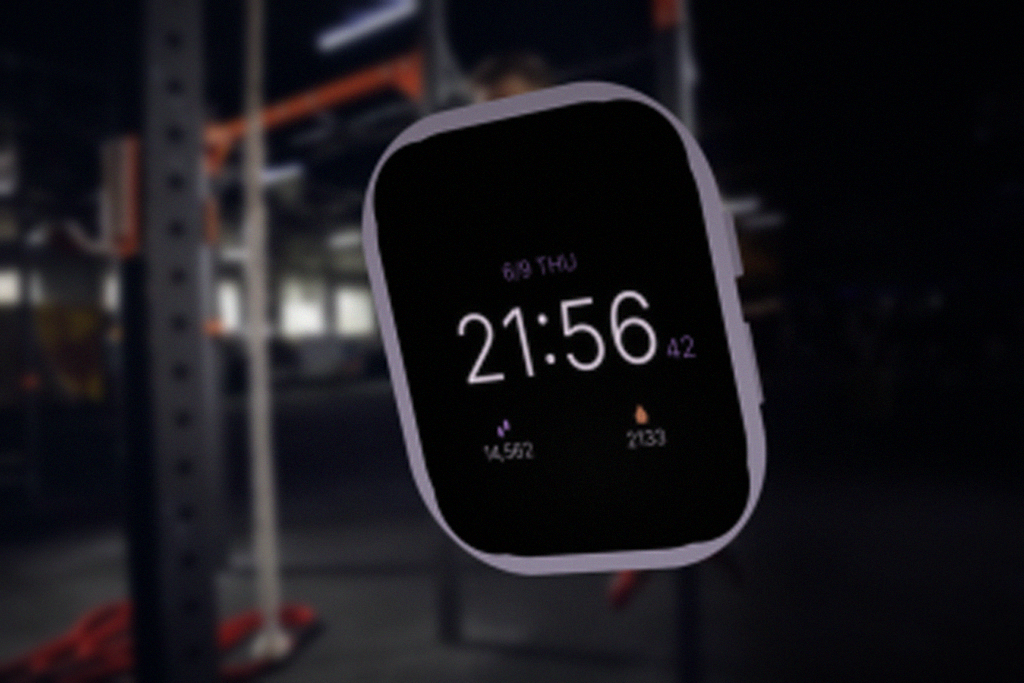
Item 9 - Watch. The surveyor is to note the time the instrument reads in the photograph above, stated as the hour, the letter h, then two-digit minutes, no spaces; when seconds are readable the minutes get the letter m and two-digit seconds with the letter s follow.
21h56m42s
